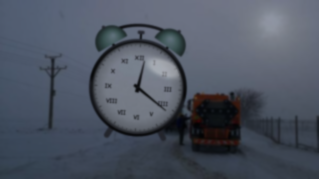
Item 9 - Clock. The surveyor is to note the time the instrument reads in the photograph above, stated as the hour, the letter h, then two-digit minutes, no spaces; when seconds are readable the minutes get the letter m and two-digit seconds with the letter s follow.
12h21
